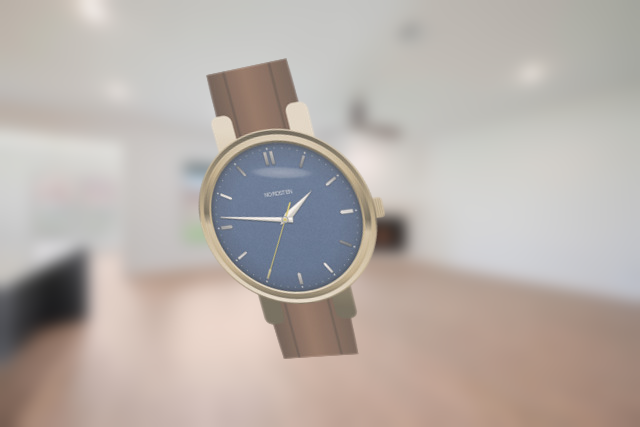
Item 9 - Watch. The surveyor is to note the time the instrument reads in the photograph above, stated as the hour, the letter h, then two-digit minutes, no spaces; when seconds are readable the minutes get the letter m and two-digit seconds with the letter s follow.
1h46m35s
